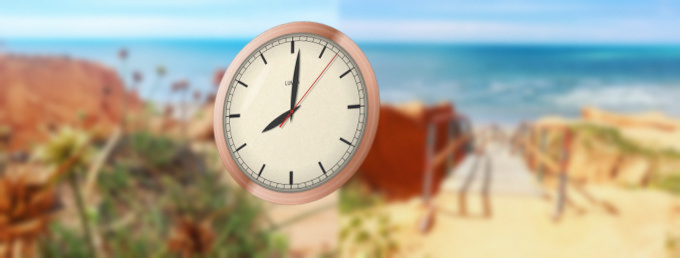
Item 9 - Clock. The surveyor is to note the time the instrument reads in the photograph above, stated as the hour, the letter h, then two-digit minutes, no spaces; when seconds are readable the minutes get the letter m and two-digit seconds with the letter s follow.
8h01m07s
